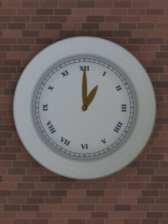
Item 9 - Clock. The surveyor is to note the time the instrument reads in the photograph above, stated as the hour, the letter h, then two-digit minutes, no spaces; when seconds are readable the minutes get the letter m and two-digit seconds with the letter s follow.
1h00
